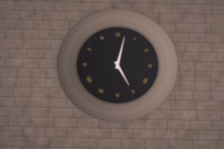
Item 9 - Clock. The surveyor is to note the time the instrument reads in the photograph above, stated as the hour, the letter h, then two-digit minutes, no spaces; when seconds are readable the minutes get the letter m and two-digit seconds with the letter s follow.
5h02
